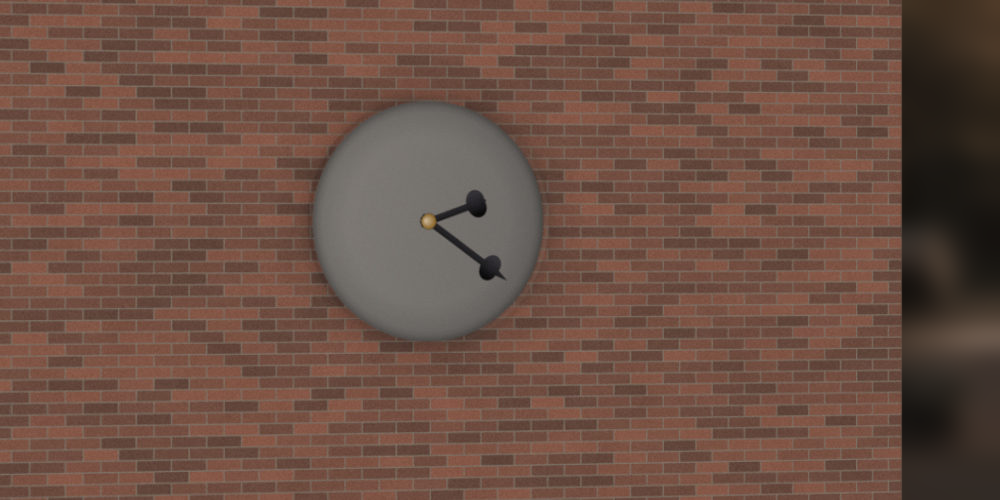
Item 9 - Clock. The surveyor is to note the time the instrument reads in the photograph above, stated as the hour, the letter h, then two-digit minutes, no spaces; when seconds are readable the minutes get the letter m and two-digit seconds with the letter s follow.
2h21
